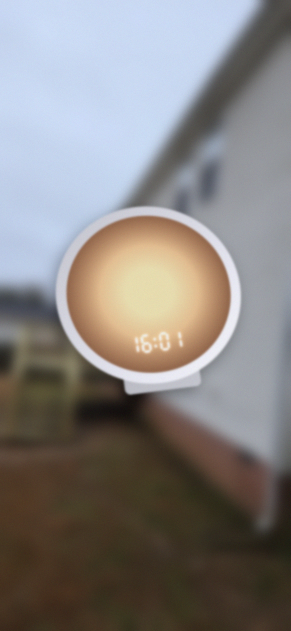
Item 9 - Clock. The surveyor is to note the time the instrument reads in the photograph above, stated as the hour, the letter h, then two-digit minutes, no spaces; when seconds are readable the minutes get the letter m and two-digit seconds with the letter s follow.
16h01
